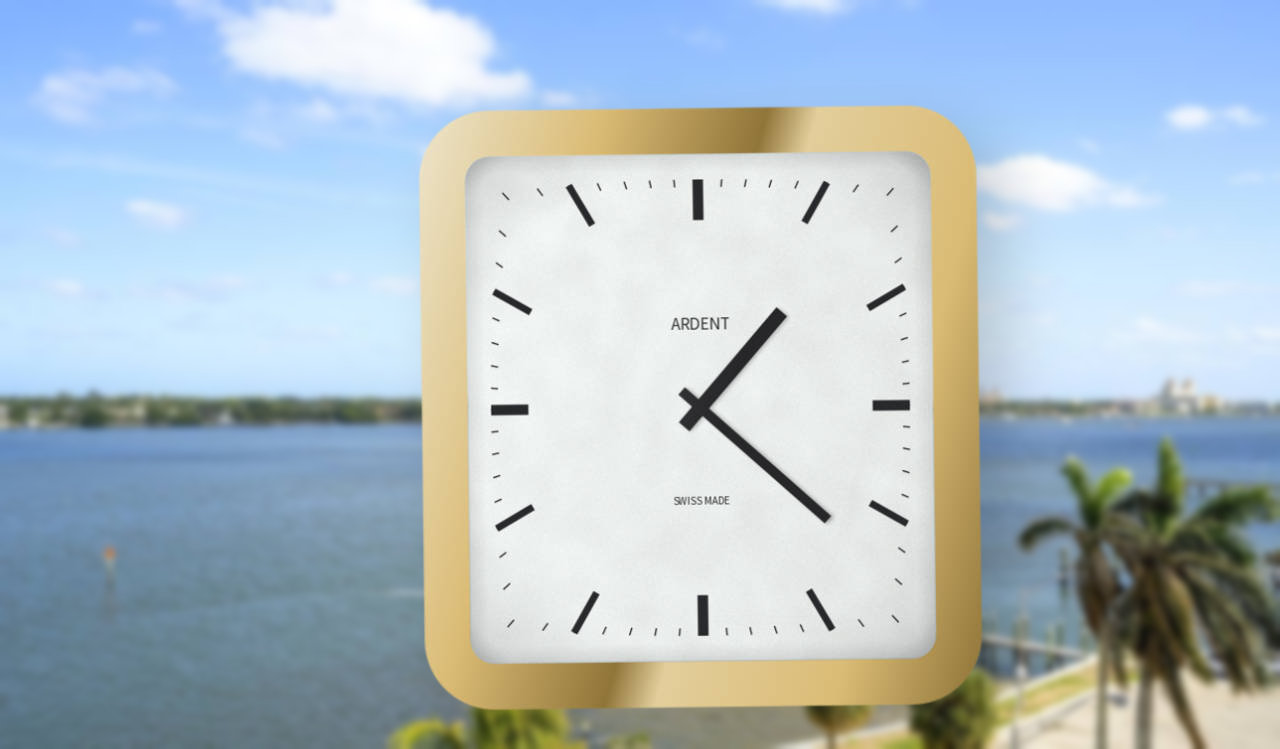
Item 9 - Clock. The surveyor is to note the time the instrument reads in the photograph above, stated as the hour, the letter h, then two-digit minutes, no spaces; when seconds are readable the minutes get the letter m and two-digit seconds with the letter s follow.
1h22
